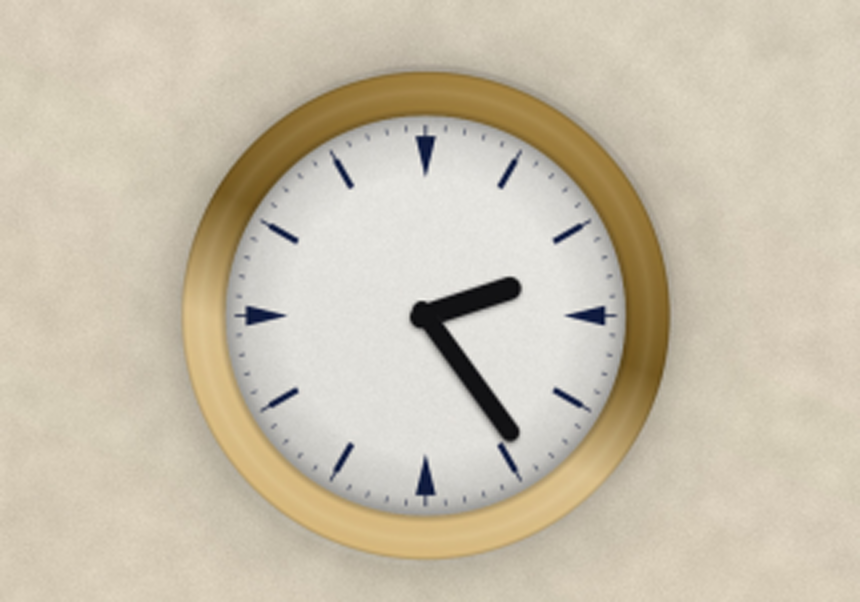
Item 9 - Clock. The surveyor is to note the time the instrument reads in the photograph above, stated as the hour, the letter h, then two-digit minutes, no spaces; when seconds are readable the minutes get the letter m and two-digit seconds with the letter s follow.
2h24
